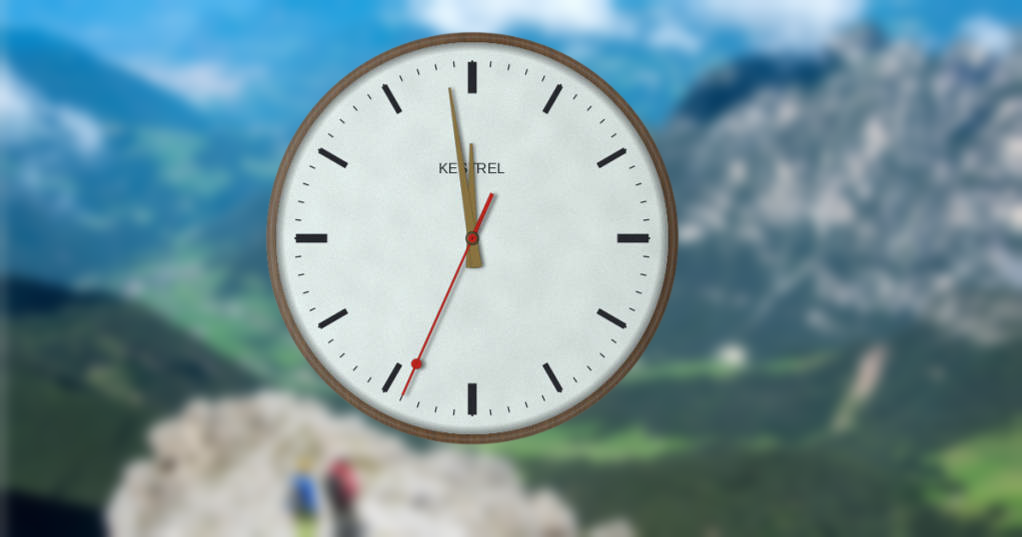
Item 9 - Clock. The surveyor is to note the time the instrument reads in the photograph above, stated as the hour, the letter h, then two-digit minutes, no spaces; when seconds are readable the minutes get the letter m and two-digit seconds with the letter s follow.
11h58m34s
